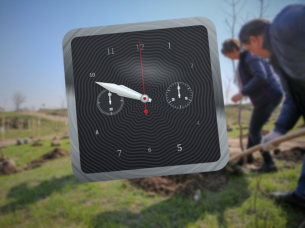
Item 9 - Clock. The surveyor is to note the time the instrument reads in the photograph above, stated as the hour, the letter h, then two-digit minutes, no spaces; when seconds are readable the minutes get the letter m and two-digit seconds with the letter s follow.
9h49
